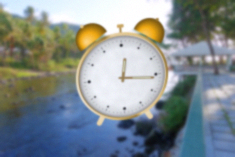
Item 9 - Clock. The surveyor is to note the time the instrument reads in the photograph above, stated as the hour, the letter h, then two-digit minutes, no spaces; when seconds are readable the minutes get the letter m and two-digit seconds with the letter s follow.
12h16
